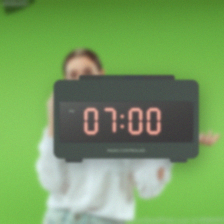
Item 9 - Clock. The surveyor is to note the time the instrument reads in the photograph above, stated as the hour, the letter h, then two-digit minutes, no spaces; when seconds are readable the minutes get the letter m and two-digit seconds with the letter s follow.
7h00
